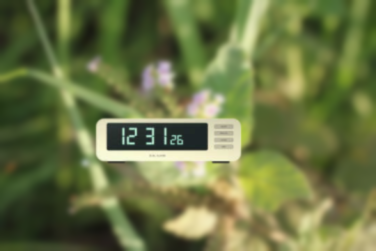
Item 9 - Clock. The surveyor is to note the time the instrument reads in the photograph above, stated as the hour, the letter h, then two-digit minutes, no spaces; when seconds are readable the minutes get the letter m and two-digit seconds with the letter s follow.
12h31m26s
